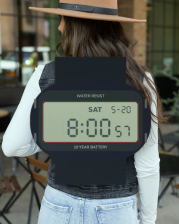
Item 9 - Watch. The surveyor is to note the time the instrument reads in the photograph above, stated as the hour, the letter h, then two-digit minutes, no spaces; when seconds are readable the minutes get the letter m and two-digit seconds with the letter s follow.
8h00m57s
